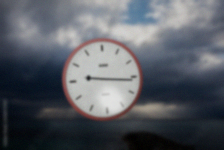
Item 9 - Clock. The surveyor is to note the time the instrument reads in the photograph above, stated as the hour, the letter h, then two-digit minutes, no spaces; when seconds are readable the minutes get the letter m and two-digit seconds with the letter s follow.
9h16
